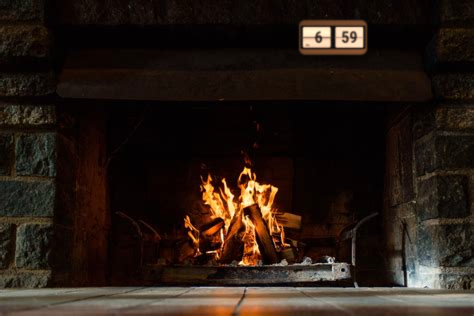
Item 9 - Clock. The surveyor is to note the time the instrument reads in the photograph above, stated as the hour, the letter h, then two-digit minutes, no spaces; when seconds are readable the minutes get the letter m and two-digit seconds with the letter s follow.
6h59
